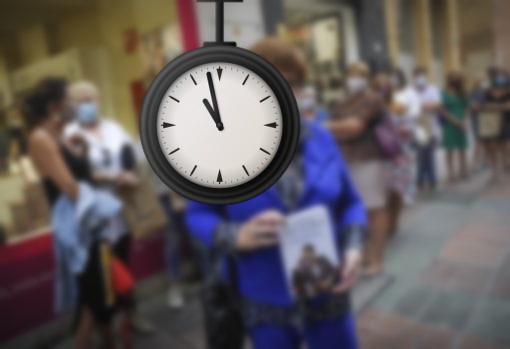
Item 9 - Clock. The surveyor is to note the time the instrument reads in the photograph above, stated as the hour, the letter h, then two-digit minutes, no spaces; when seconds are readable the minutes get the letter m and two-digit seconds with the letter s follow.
10h58
